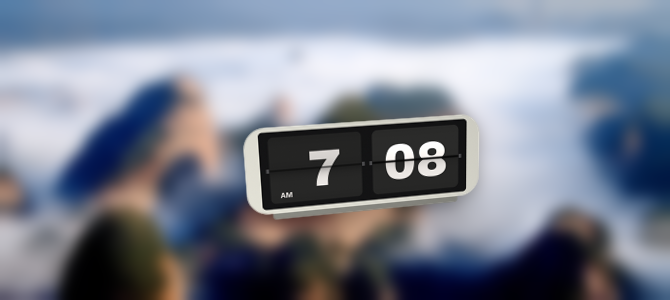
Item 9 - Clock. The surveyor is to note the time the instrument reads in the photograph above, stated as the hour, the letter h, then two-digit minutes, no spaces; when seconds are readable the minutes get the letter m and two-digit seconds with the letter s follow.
7h08
